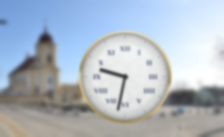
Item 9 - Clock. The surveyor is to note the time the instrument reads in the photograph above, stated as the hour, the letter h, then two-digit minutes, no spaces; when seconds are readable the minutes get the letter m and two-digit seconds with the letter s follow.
9h32
